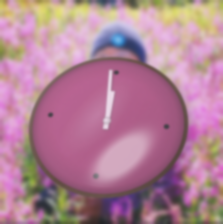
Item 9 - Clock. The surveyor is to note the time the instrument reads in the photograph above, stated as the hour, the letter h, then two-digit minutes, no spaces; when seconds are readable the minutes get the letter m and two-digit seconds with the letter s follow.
11h59
